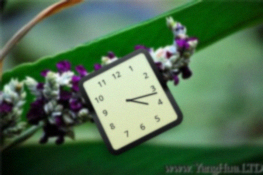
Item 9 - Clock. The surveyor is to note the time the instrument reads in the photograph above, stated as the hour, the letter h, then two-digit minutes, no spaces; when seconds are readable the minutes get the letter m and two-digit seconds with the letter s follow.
4h17
